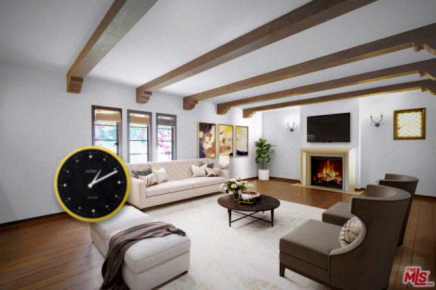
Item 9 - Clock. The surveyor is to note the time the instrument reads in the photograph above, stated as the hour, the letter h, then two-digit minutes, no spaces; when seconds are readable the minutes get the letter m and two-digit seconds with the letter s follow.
1h11
